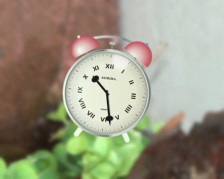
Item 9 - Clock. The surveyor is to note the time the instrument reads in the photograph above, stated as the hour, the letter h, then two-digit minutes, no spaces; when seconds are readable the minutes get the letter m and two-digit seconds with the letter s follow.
10h28
